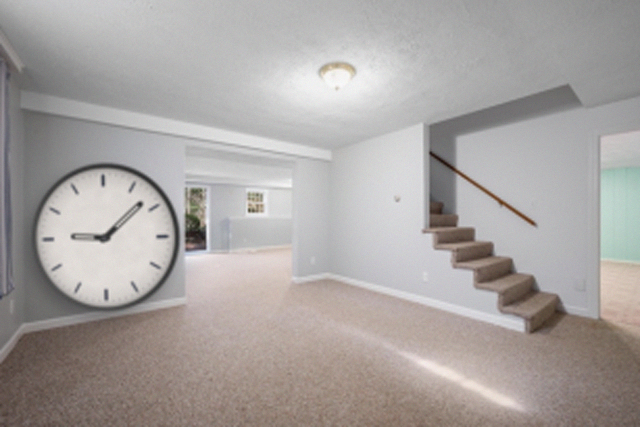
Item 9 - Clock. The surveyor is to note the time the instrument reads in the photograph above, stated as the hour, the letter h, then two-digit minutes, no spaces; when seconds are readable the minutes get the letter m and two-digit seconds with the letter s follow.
9h08
